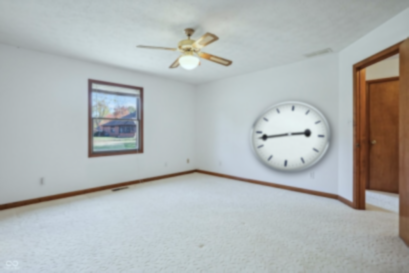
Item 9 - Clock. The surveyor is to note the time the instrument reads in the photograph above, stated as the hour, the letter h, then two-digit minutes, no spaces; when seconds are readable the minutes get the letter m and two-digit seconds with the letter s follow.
2h43
